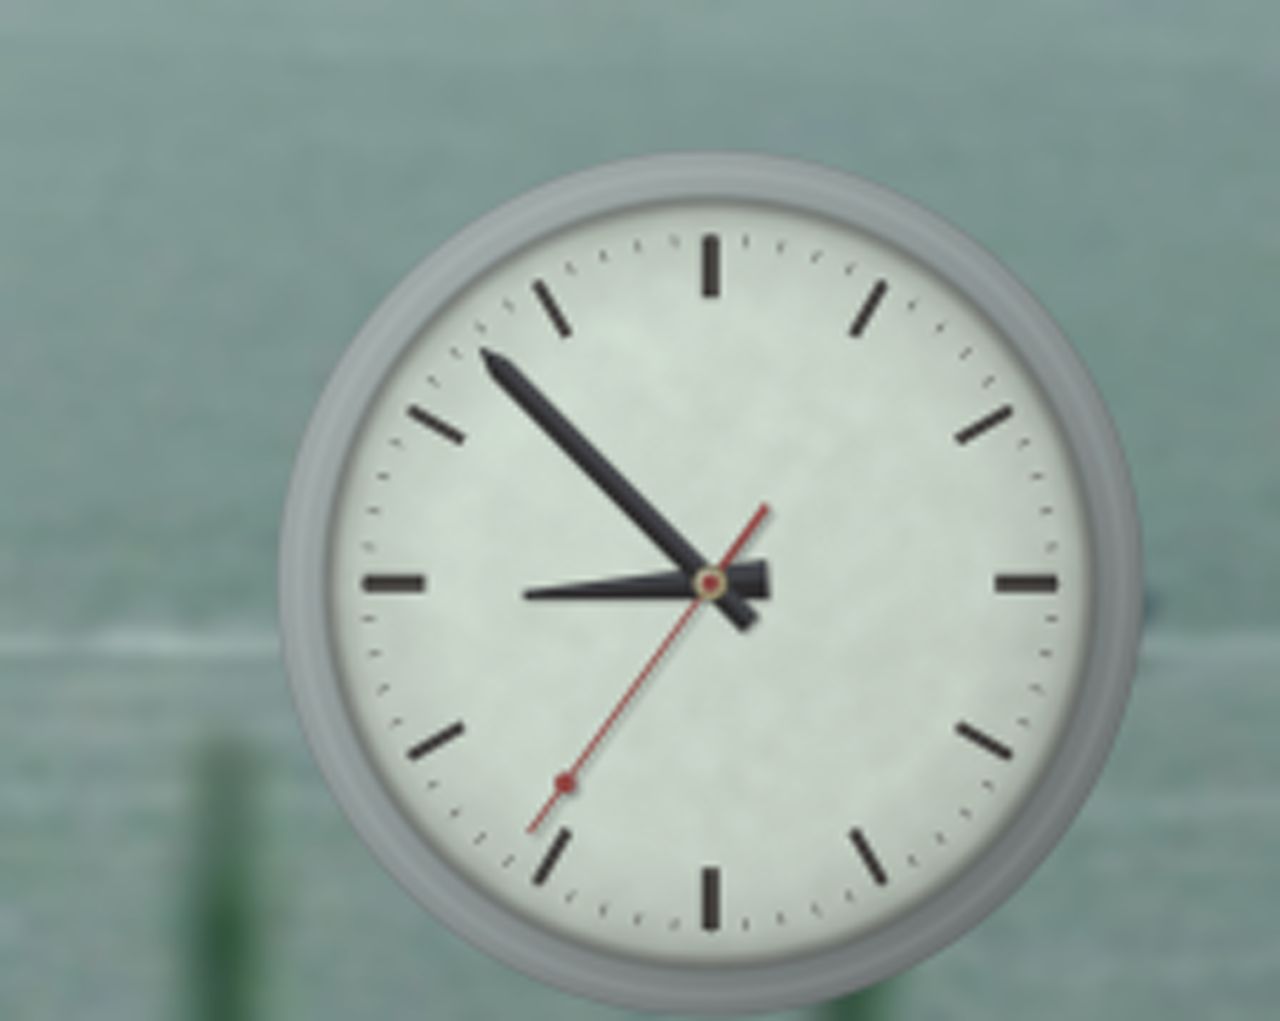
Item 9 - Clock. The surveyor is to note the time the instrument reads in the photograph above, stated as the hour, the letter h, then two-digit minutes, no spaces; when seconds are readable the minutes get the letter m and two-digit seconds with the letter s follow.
8h52m36s
